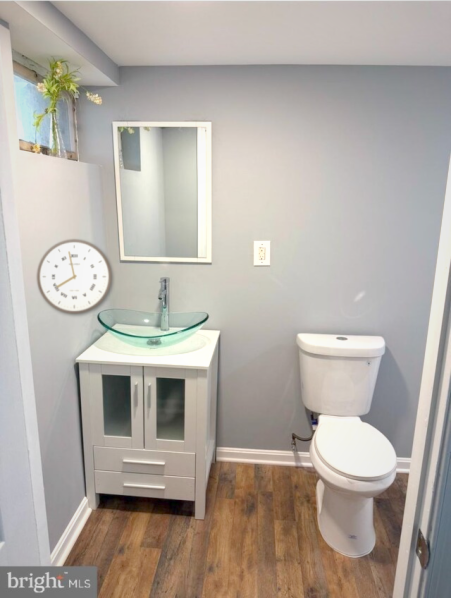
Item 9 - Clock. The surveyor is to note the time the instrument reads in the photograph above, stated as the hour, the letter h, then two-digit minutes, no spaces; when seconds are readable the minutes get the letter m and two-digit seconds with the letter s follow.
7h58
